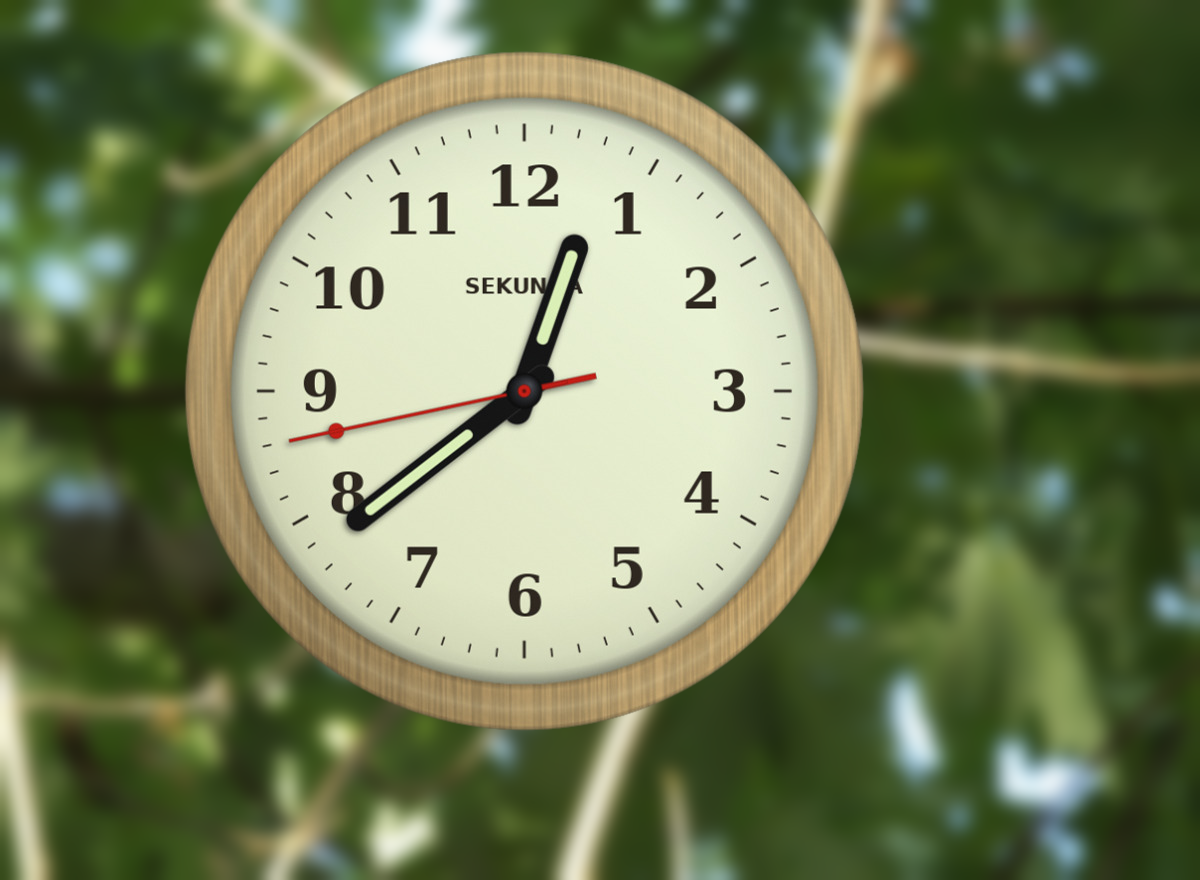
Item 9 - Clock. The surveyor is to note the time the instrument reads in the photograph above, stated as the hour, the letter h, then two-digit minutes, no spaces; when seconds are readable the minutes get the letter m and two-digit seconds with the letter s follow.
12h38m43s
